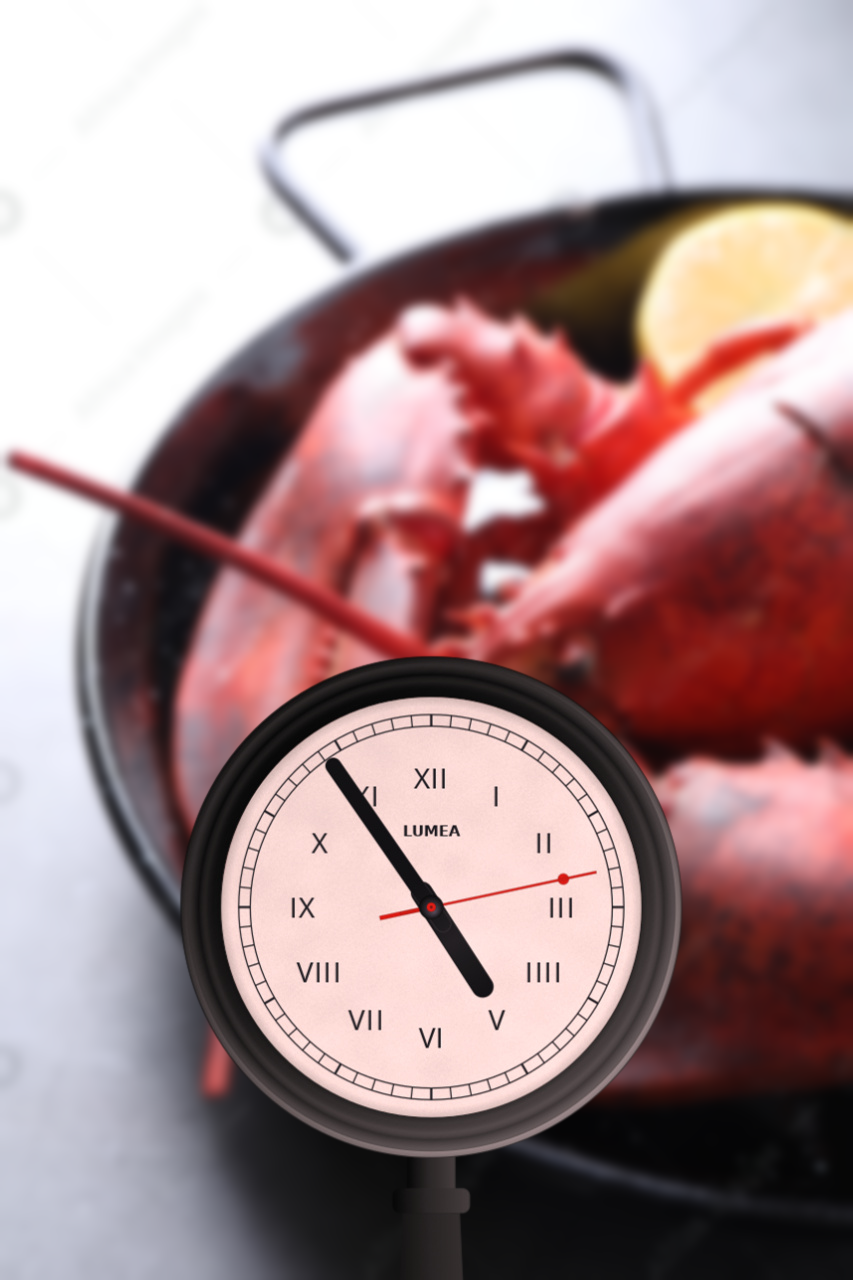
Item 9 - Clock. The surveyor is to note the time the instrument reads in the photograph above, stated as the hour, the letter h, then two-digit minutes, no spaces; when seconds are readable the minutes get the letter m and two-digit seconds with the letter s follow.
4h54m13s
